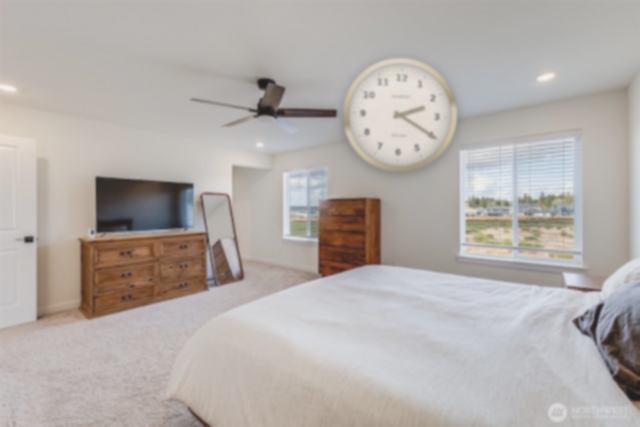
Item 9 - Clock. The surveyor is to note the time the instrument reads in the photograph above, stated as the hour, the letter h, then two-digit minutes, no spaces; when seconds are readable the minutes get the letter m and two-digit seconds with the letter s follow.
2h20
